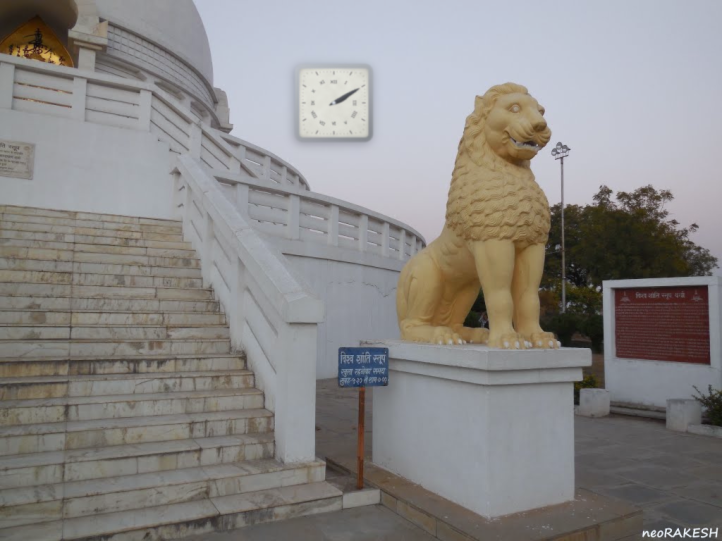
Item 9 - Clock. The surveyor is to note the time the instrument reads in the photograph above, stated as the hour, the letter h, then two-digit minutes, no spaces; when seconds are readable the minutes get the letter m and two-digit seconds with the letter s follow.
2h10
